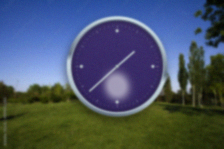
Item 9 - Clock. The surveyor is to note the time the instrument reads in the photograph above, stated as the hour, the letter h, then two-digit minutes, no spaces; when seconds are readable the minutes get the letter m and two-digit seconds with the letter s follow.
1h38
